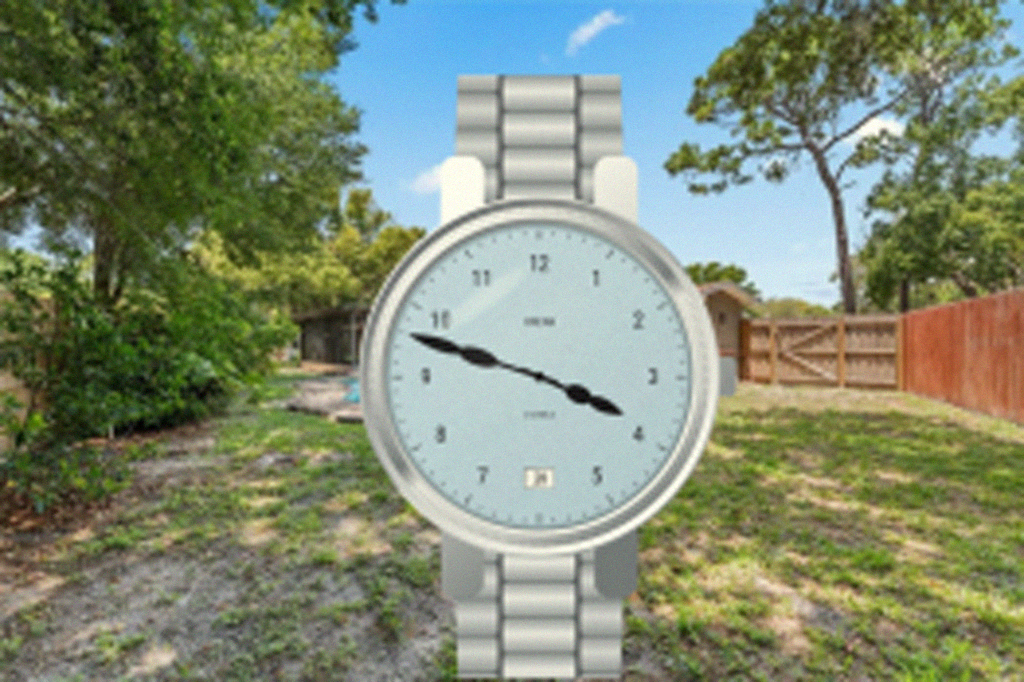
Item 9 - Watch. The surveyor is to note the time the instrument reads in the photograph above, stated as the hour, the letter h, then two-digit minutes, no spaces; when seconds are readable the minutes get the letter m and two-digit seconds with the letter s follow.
3h48
